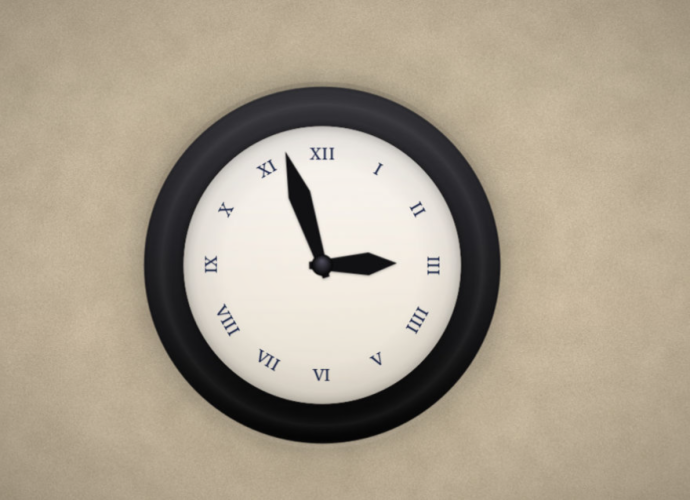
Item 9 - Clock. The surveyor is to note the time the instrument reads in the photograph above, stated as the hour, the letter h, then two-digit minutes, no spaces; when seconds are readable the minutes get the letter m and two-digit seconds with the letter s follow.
2h57
